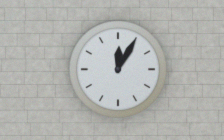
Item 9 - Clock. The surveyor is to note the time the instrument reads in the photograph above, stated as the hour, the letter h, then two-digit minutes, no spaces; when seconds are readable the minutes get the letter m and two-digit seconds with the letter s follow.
12h05
